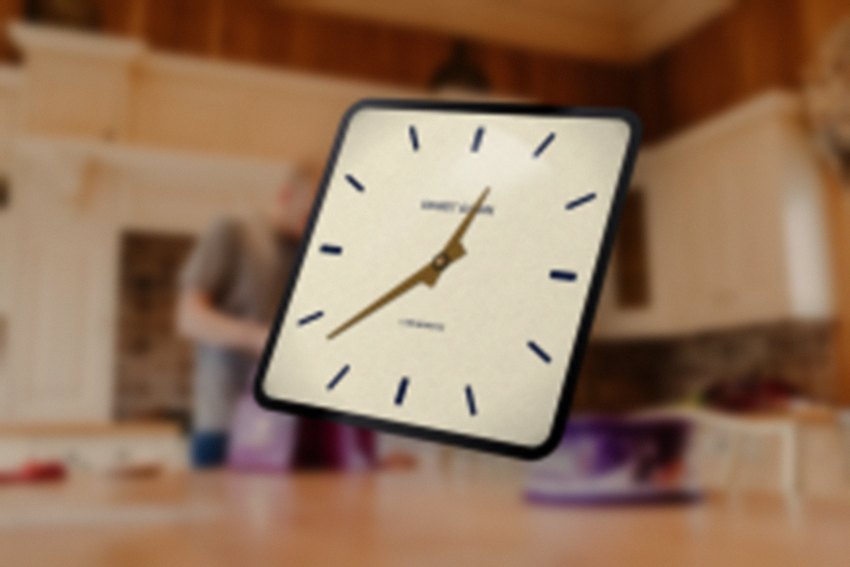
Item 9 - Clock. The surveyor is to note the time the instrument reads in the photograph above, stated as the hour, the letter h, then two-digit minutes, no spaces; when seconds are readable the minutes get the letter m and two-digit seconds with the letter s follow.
12h38
